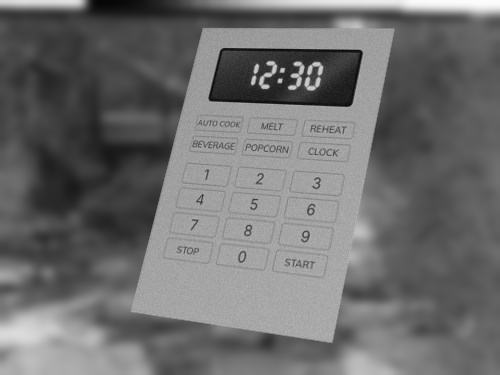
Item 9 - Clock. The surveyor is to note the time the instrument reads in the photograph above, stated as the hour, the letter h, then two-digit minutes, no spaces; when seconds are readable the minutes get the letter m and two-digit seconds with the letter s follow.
12h30
